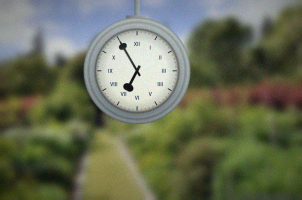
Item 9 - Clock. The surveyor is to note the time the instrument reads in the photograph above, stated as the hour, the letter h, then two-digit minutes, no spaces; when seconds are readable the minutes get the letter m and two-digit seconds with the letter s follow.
6h55
